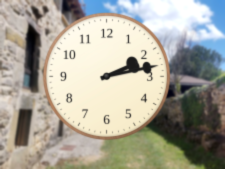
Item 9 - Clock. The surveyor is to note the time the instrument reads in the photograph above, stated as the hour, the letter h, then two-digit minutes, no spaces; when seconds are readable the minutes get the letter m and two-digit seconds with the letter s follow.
2h13
